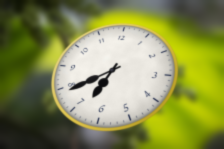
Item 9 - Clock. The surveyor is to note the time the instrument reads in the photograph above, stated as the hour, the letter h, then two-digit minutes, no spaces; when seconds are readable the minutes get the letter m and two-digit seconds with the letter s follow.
6h39
